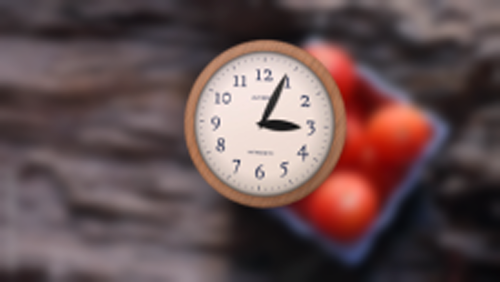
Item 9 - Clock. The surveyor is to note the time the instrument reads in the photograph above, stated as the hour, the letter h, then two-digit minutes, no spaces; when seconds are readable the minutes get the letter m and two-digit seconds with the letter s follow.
3h04
